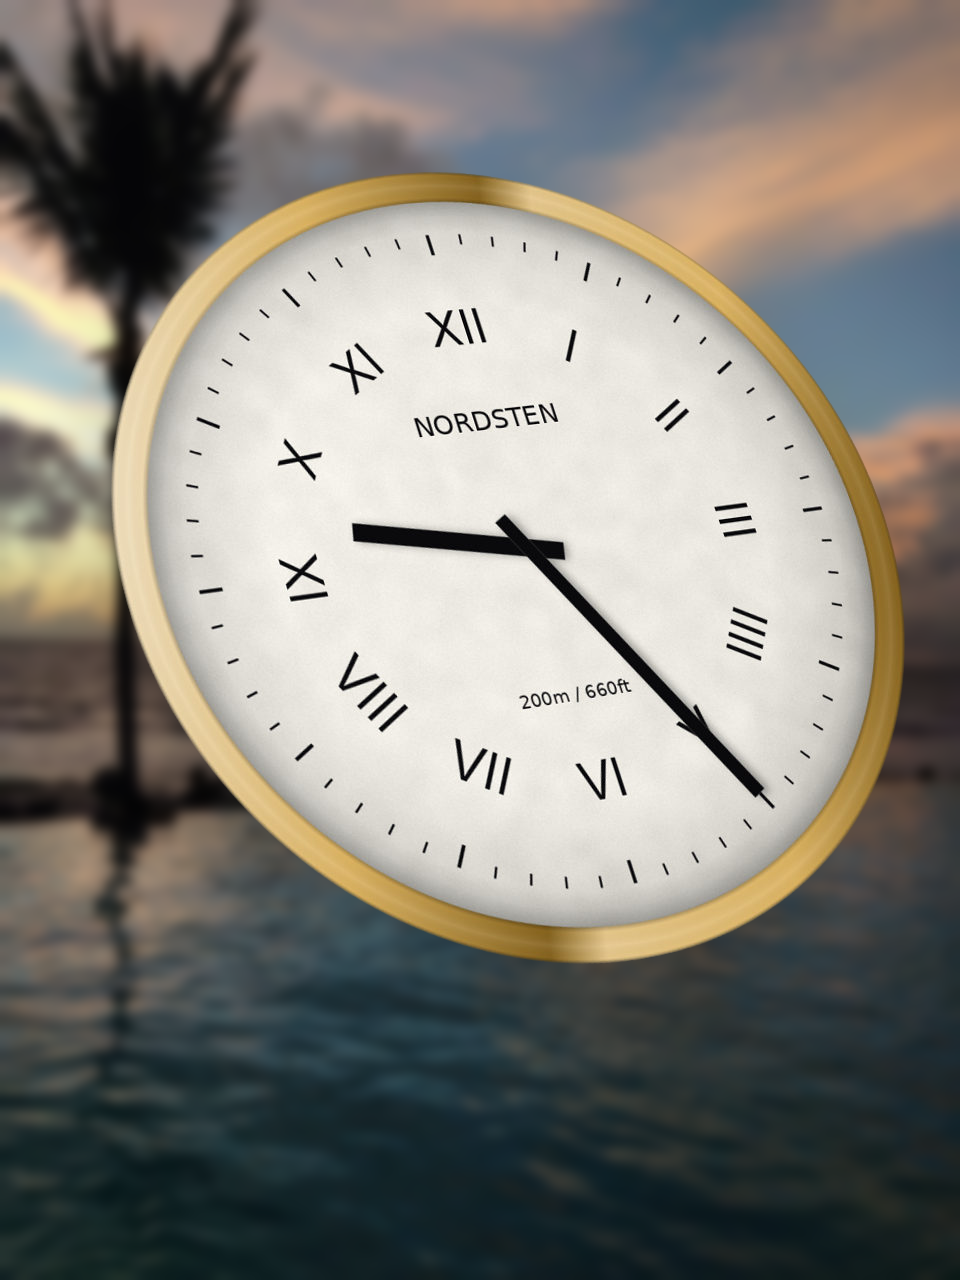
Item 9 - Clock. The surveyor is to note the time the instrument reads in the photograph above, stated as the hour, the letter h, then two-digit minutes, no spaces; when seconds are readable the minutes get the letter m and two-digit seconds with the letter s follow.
9h25
